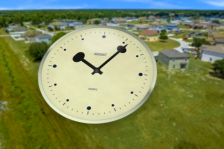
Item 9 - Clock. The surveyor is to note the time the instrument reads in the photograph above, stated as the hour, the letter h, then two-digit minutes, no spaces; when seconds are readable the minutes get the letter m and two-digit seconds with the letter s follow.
10h06
